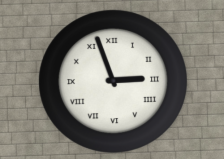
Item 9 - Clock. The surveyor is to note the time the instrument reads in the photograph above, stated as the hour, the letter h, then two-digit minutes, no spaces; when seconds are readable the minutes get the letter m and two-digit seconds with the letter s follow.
2h57
